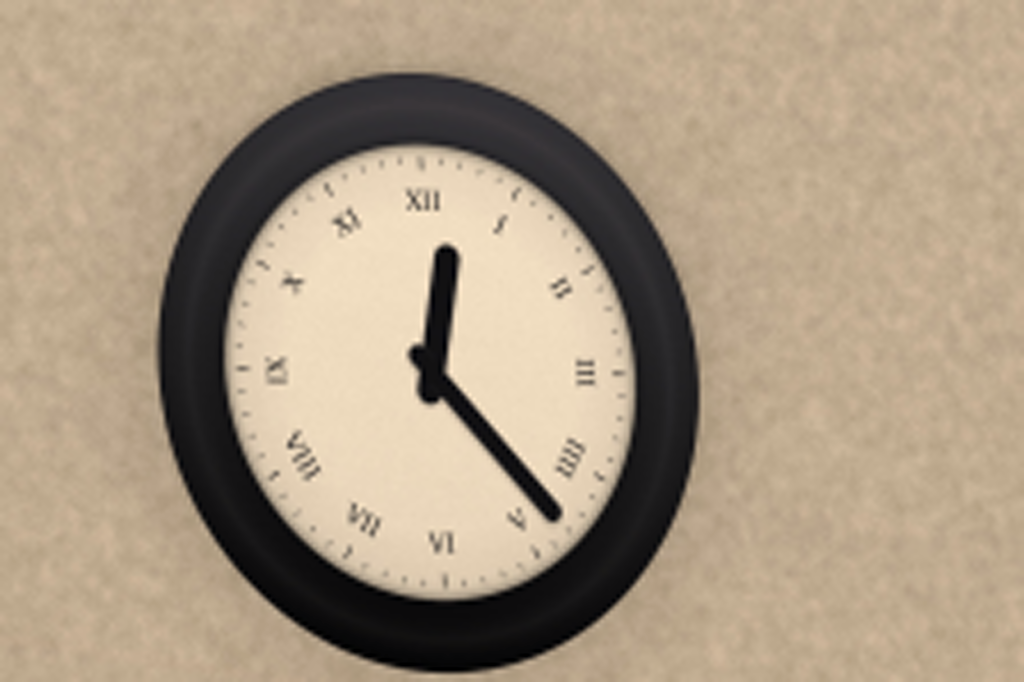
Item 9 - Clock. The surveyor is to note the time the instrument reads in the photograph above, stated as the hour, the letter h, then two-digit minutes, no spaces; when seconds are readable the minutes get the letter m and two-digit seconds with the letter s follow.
12h23
